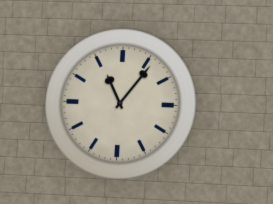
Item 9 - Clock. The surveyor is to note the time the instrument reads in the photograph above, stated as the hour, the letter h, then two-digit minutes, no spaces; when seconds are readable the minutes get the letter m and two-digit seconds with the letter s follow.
11h06
